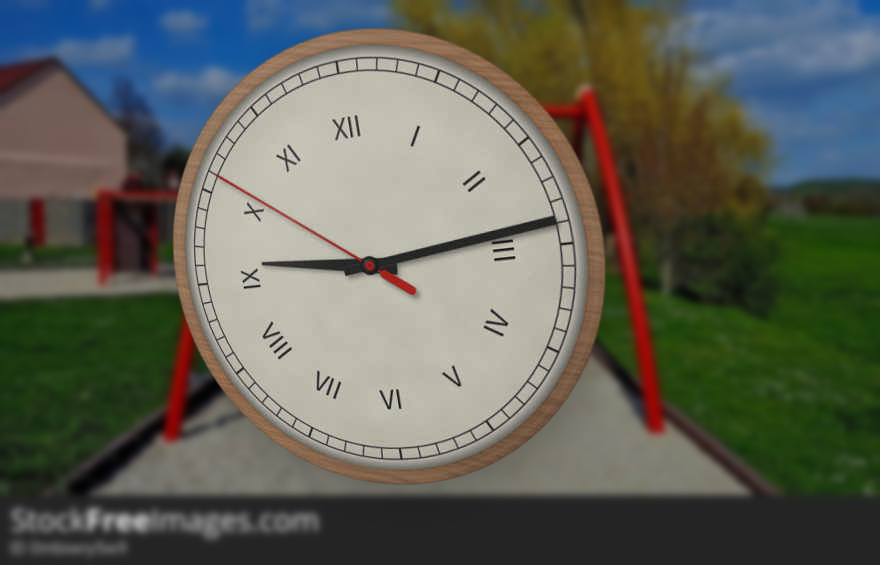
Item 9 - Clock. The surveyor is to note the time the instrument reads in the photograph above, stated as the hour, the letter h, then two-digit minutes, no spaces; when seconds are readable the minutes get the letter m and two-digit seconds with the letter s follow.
9h13m51s
